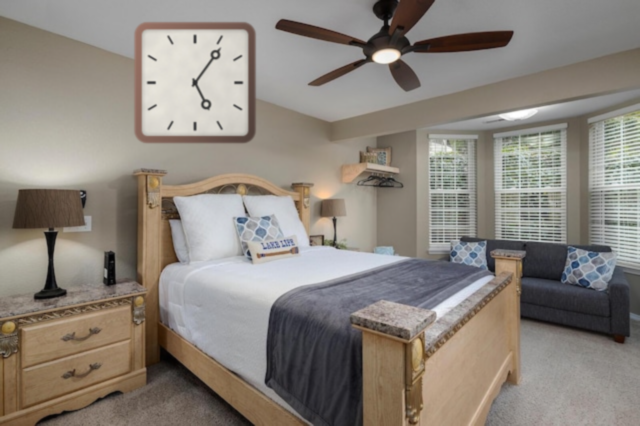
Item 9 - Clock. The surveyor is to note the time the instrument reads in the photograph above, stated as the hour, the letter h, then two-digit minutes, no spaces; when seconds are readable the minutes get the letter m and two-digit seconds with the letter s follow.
5h06
